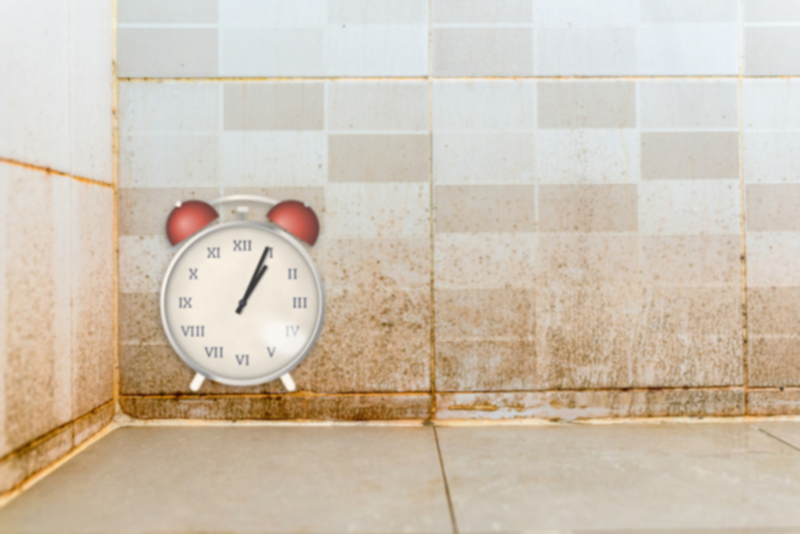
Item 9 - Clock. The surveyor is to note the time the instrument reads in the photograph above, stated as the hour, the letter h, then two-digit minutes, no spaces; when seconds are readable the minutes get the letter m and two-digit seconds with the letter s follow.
1h04
